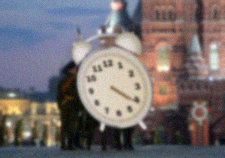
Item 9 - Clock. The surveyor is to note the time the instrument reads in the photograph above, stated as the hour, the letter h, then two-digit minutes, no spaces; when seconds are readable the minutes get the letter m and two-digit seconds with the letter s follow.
4h21
